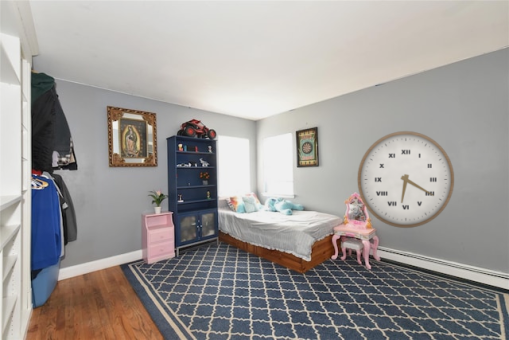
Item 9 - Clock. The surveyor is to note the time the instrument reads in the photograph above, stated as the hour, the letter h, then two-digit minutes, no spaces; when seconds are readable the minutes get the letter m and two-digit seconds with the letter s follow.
6h20
